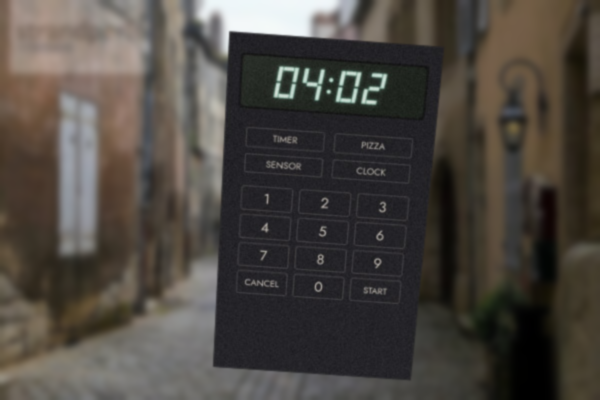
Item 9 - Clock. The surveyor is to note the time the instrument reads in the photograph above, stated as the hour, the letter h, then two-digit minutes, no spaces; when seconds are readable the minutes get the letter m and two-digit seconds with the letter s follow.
4h02
